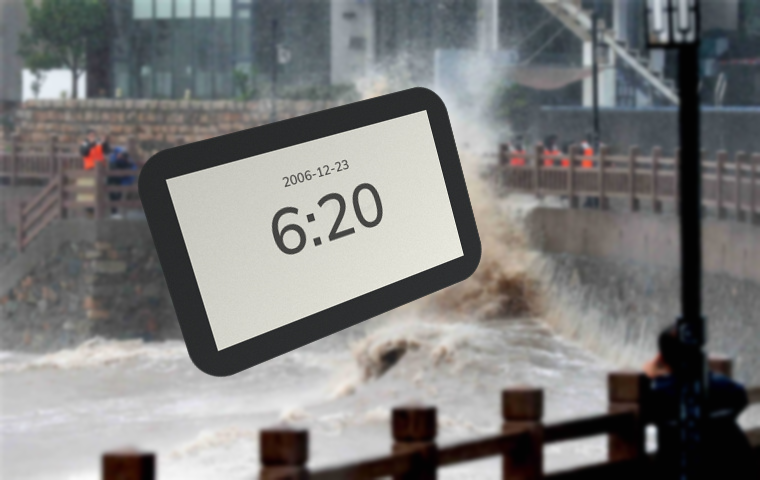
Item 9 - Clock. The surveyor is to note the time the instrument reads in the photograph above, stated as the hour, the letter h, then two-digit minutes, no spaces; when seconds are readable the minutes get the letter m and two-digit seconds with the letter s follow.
6h20
